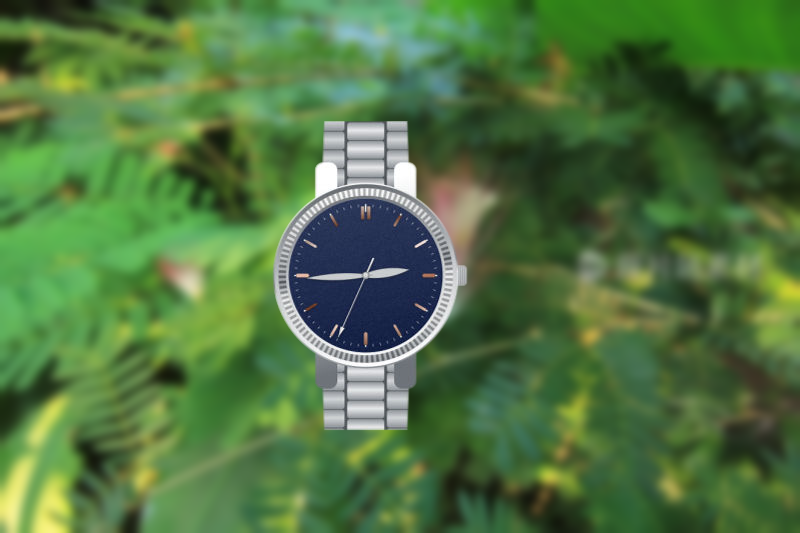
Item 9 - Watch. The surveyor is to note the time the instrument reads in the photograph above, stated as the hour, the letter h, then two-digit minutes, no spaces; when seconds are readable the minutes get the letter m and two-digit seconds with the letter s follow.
2h44m34s
